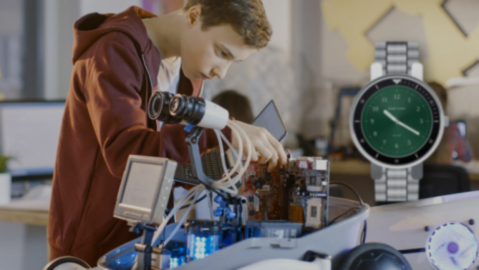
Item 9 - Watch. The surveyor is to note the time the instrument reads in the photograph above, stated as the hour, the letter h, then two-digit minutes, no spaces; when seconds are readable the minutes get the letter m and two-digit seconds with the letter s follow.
10h20
